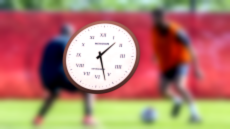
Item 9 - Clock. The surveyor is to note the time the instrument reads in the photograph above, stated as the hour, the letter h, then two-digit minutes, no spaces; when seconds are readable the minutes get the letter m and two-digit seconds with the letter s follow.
1h27
